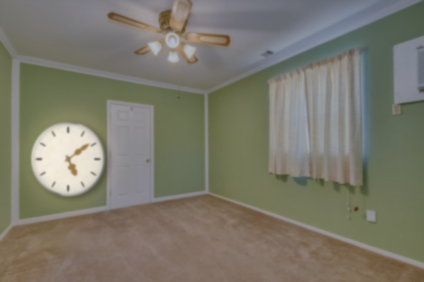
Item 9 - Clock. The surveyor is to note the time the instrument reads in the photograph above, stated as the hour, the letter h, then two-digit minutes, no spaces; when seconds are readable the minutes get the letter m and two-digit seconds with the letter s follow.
5h09
